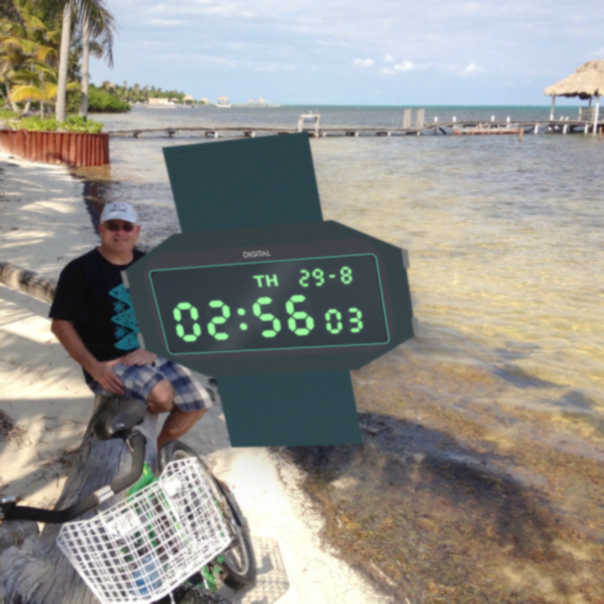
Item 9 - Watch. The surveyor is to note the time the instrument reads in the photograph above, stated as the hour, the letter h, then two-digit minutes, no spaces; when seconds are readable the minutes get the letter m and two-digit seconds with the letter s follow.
2h56m03s
